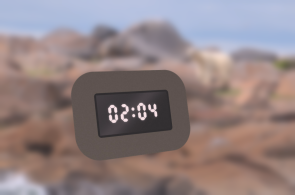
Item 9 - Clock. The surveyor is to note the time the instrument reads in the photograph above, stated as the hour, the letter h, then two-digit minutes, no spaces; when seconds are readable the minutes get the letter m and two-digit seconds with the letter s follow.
2h04
